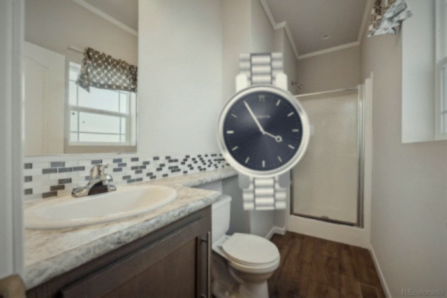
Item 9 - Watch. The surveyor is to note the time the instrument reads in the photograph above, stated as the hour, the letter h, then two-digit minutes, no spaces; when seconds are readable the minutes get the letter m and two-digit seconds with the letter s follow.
3h55
